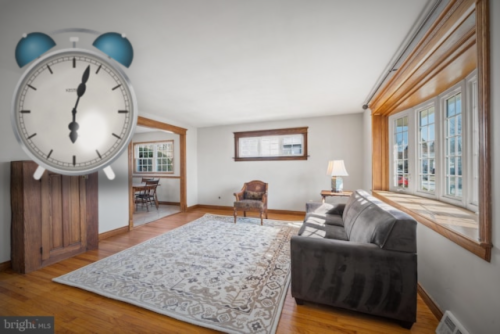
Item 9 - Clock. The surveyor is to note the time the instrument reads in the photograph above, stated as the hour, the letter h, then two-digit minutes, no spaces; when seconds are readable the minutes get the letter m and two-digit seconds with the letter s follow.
6h03
